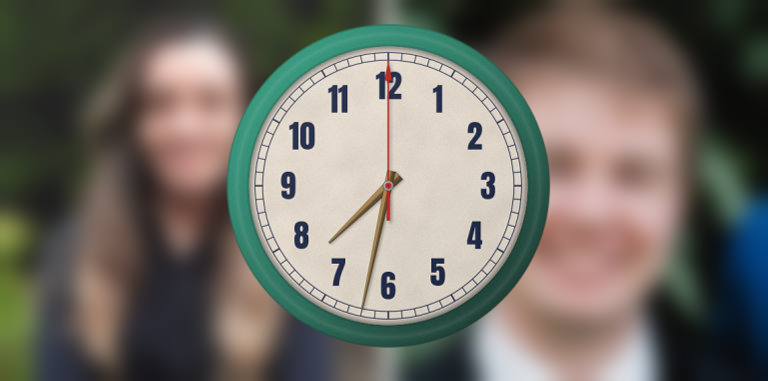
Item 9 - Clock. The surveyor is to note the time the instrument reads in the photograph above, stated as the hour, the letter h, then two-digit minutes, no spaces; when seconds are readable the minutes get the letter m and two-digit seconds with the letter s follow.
7h32m00s
